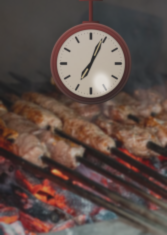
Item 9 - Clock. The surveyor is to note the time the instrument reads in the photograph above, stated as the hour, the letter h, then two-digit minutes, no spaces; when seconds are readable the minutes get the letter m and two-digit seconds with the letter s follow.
7h04
